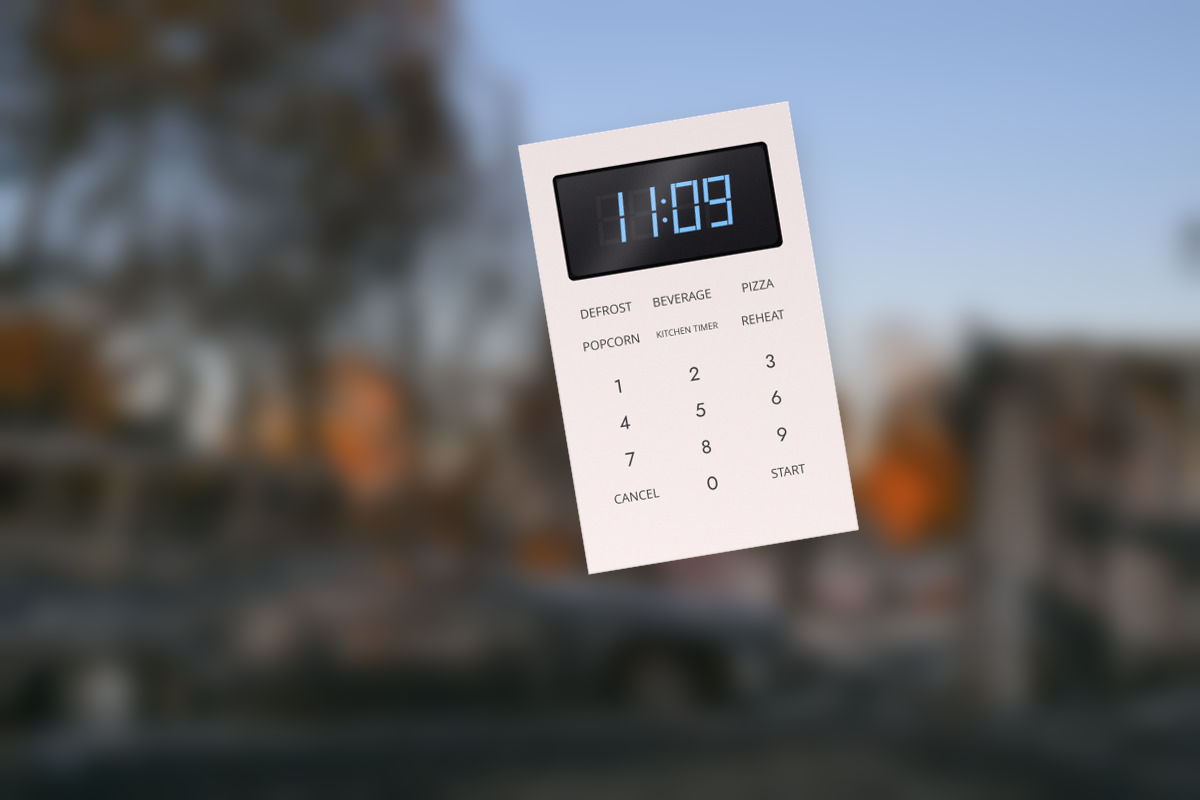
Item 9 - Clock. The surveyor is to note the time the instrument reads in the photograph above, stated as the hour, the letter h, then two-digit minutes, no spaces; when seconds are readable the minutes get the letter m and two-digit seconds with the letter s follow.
11h09
